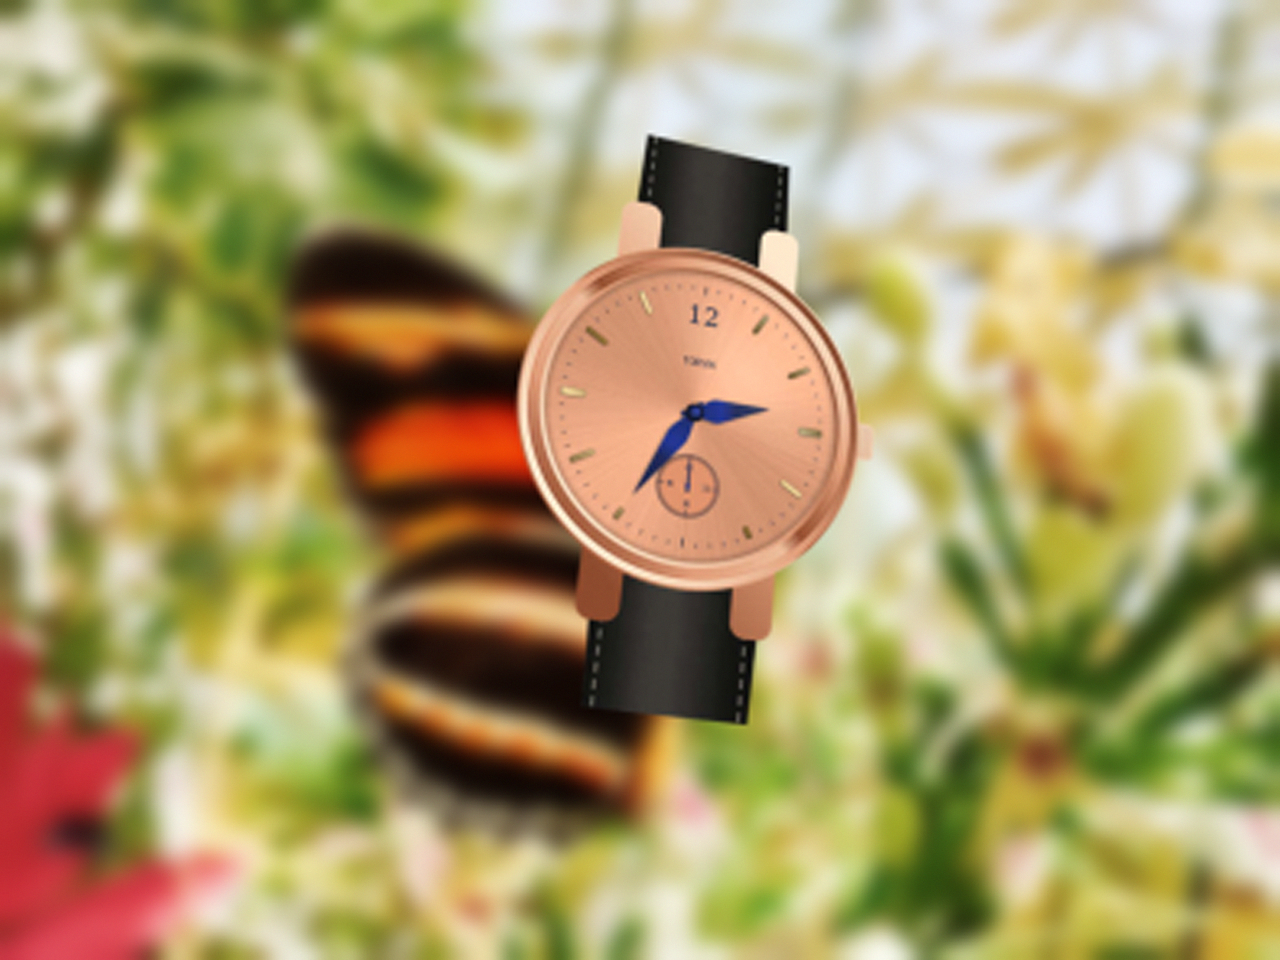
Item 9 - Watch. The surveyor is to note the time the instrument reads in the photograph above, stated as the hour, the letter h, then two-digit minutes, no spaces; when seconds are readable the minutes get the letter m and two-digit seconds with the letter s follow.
2h35
